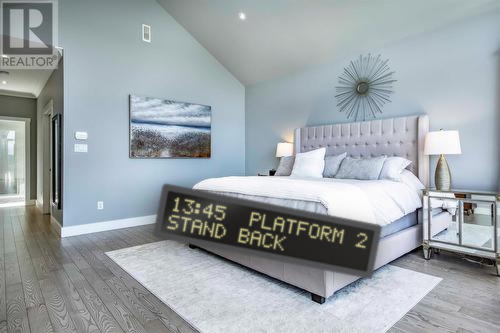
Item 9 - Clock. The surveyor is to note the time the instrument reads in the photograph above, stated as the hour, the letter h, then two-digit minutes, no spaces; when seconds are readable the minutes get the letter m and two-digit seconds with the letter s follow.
13h45
